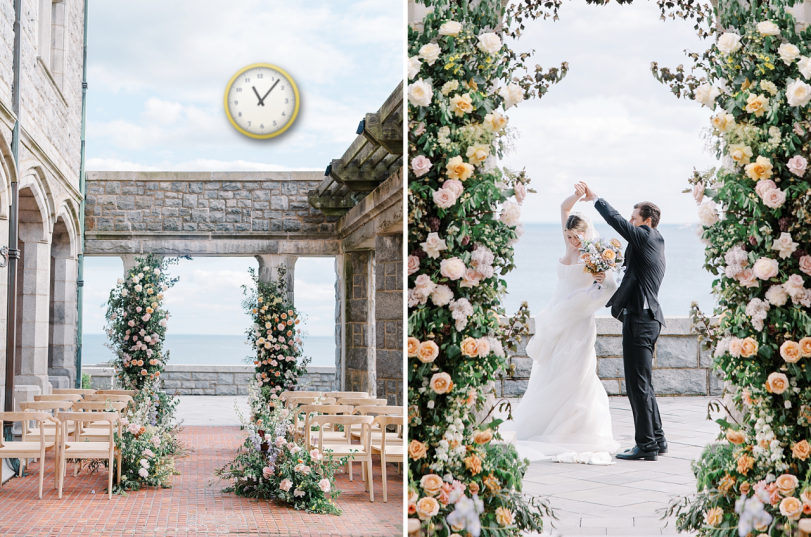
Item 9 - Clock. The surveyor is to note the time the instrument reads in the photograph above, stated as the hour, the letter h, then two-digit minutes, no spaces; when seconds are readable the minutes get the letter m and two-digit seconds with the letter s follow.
11h07
